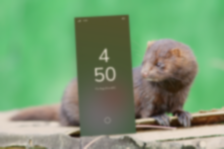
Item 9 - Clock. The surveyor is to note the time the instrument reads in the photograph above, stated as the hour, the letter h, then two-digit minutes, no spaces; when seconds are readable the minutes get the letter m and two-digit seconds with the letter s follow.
4h50
